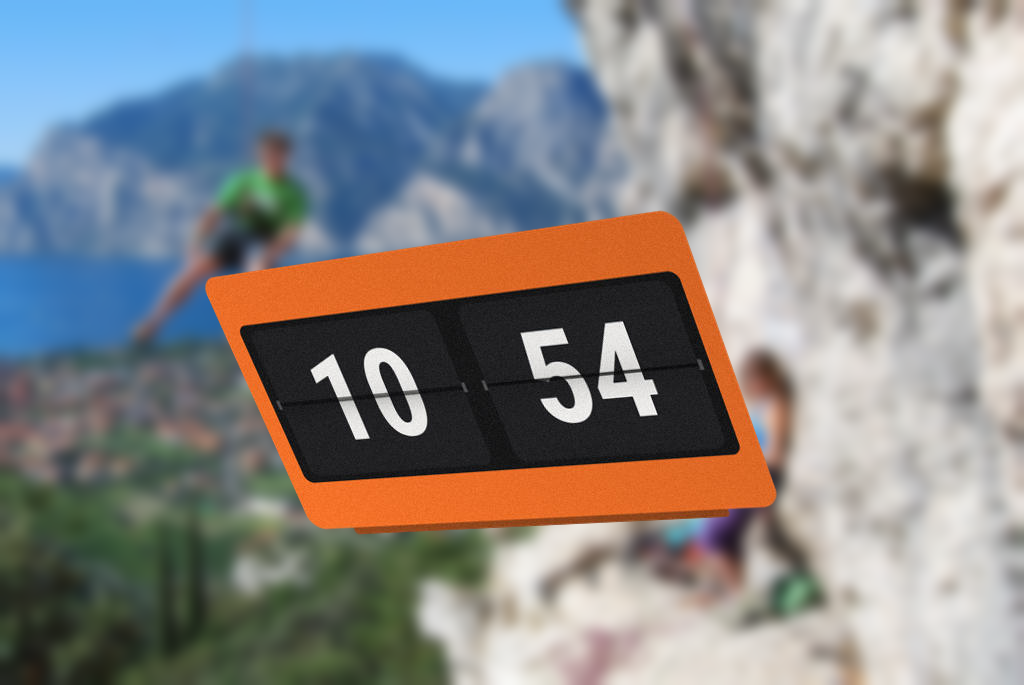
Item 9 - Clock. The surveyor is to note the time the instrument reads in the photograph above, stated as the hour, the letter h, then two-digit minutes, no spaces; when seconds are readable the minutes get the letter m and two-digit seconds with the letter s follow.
10h54
